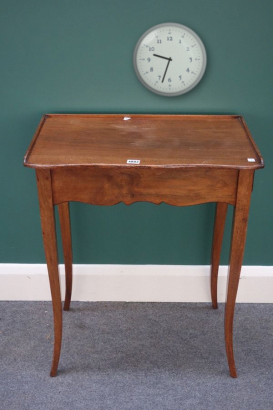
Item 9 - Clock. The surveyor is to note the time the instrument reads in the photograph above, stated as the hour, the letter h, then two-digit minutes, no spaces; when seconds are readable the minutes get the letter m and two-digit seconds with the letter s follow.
9h33
